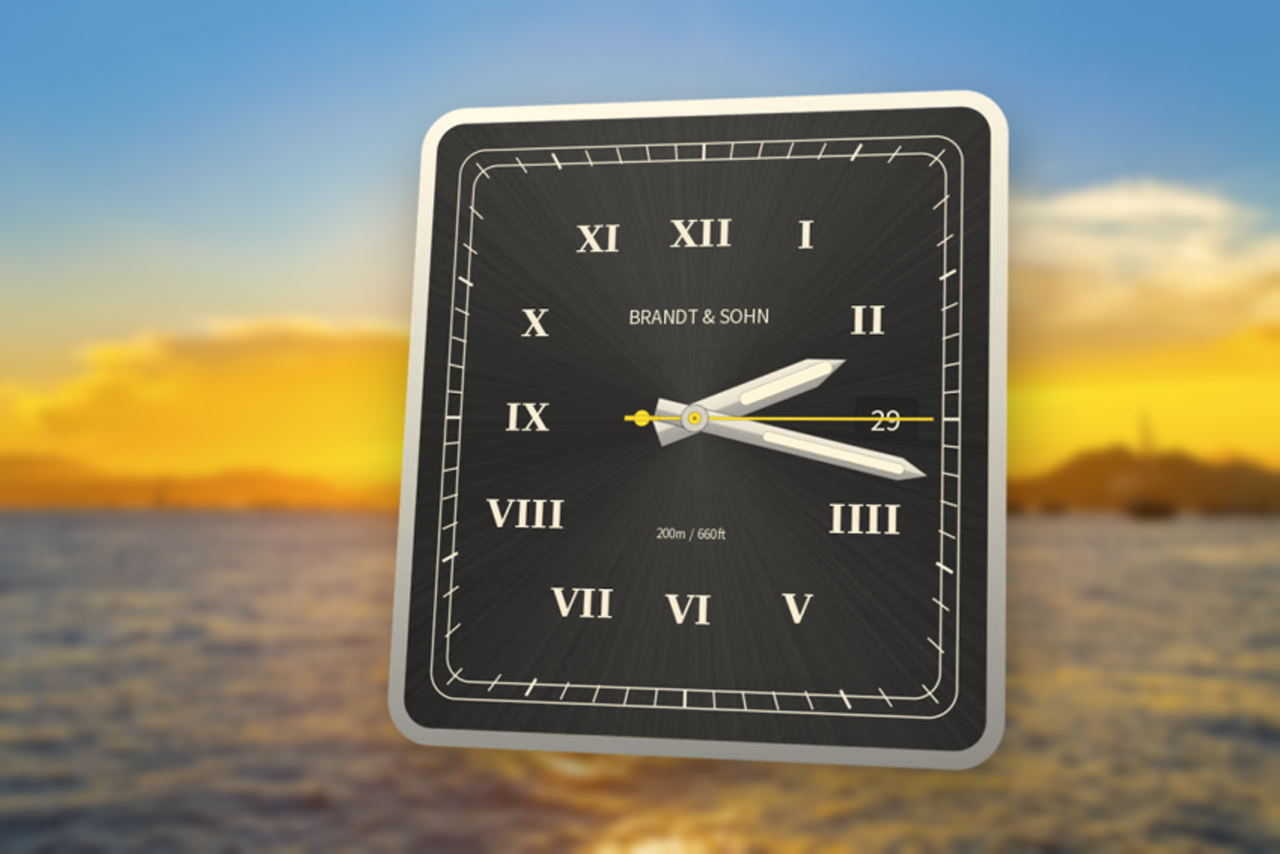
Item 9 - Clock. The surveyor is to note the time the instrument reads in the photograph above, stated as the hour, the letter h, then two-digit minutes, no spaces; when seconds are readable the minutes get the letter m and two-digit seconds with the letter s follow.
2h17m15s
